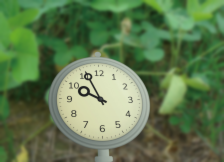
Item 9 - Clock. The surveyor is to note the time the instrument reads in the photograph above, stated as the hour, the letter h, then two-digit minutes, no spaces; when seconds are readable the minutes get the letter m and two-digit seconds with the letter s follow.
9h56
